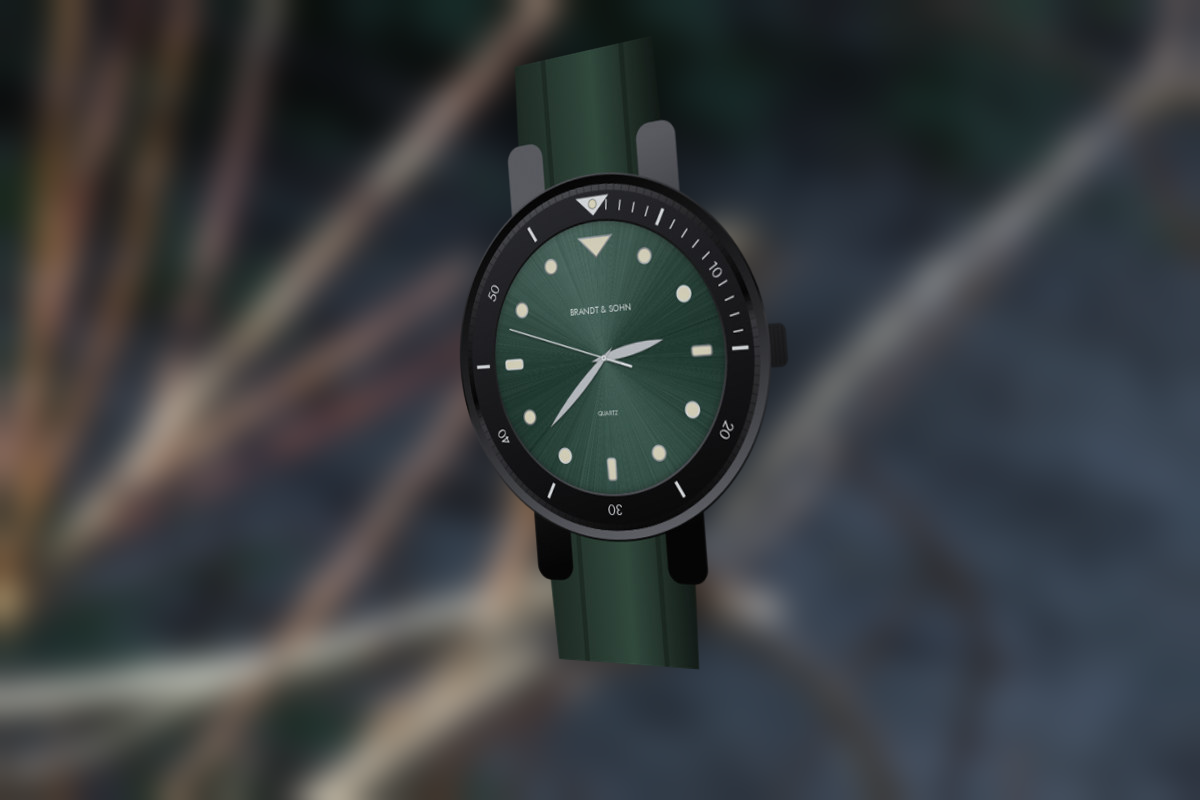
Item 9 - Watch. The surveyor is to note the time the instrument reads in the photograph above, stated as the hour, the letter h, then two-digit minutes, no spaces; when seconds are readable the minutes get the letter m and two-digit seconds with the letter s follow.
2h37m48s
